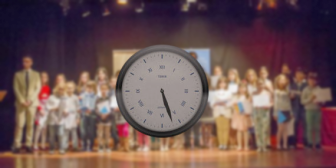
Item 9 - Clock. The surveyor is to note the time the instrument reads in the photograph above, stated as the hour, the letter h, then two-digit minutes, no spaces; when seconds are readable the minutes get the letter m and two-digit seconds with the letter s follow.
5h27
